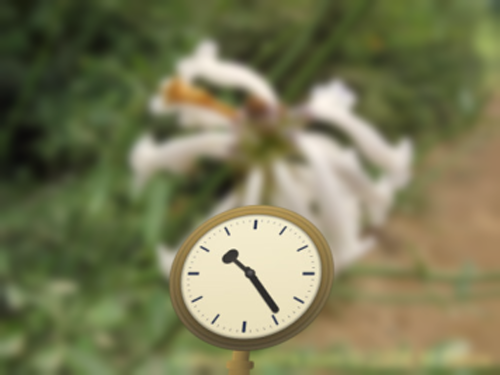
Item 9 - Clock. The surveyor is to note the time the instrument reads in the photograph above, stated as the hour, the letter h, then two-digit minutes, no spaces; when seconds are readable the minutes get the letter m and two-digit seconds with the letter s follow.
10h24
